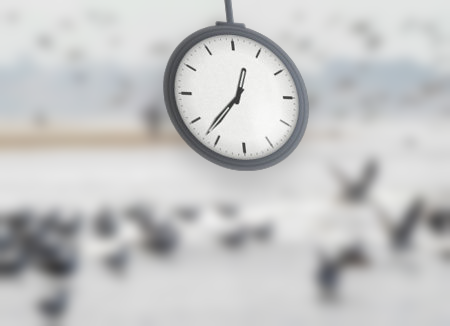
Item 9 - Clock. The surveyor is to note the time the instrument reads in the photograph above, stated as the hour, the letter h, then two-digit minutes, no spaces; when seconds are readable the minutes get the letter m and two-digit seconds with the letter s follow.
12h37
